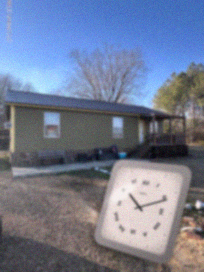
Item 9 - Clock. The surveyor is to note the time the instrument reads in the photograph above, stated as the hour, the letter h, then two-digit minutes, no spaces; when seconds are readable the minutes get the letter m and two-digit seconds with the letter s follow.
10h11
